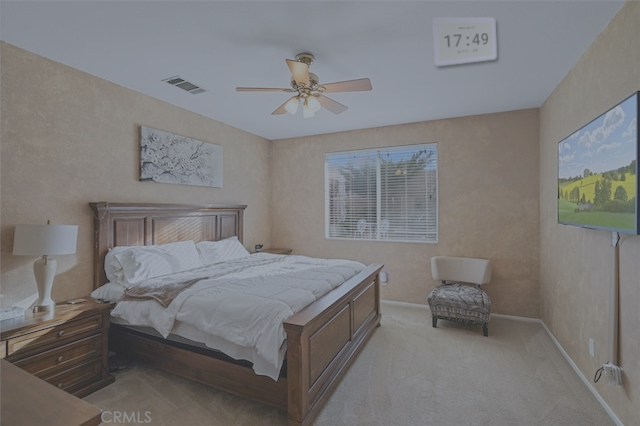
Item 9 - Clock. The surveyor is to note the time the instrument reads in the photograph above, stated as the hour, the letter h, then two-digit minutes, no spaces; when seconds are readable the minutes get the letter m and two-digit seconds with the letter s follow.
17h49
